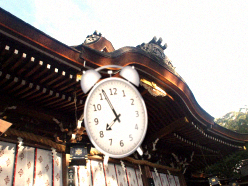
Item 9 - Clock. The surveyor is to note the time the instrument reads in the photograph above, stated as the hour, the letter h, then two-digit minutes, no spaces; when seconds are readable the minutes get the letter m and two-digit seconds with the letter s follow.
7h56
